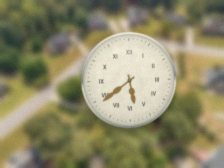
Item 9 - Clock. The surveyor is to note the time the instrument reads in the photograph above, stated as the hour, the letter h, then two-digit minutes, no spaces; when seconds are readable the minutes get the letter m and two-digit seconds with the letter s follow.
5h39
